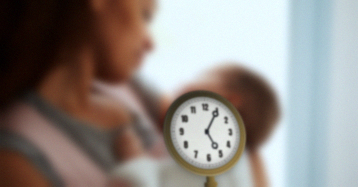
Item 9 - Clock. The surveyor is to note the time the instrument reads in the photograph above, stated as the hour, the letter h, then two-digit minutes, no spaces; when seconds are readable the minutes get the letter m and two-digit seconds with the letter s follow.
5h05
